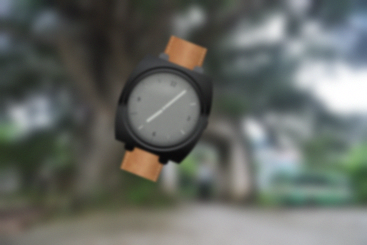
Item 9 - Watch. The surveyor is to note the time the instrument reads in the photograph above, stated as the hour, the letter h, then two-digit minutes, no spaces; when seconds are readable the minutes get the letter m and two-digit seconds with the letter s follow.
7h05
